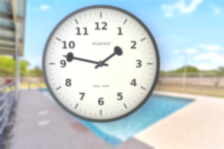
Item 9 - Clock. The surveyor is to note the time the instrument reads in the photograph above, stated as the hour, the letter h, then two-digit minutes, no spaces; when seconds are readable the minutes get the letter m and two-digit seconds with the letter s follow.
1h47
